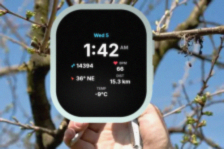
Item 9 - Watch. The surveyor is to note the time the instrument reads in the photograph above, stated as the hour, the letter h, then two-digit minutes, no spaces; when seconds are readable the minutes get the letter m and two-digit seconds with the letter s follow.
1h42
